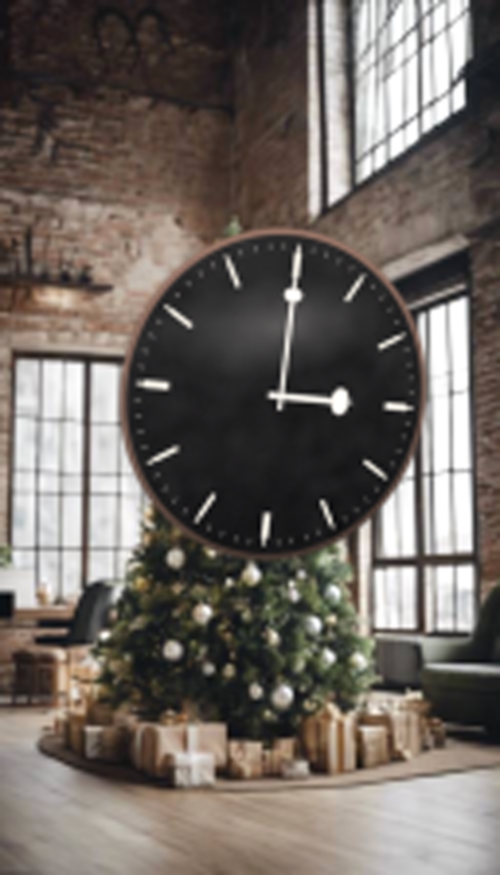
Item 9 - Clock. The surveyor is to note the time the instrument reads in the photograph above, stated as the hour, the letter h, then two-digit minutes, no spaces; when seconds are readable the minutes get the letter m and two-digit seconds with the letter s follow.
3h00
